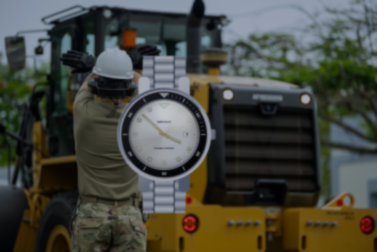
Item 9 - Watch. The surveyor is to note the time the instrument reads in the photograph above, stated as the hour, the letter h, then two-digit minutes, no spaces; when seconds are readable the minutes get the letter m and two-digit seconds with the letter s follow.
3h52
